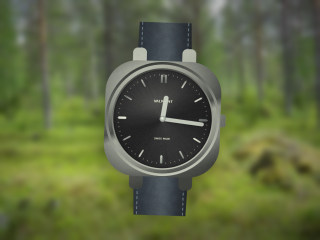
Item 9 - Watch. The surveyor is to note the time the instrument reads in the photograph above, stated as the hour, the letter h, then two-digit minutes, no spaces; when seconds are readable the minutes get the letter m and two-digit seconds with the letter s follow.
12h16
